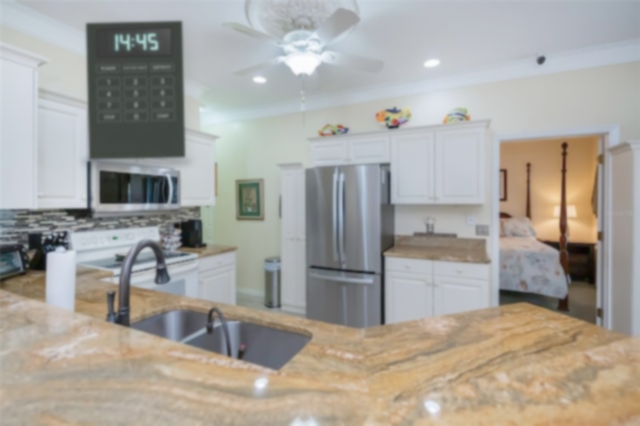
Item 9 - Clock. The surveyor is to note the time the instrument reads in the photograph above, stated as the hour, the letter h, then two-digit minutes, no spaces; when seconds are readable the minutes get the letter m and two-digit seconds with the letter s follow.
14h45
